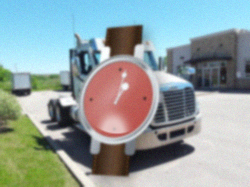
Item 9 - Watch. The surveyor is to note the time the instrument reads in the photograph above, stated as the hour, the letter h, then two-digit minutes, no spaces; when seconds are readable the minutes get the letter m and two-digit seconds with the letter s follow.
1h02
